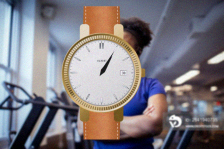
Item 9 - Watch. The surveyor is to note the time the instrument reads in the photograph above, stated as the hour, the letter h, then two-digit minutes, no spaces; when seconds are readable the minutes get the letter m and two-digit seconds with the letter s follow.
1h05
